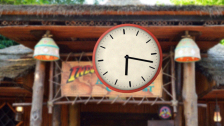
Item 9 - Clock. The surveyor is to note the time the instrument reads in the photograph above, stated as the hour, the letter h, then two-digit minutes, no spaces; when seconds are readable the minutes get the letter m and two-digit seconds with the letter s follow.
6h18
